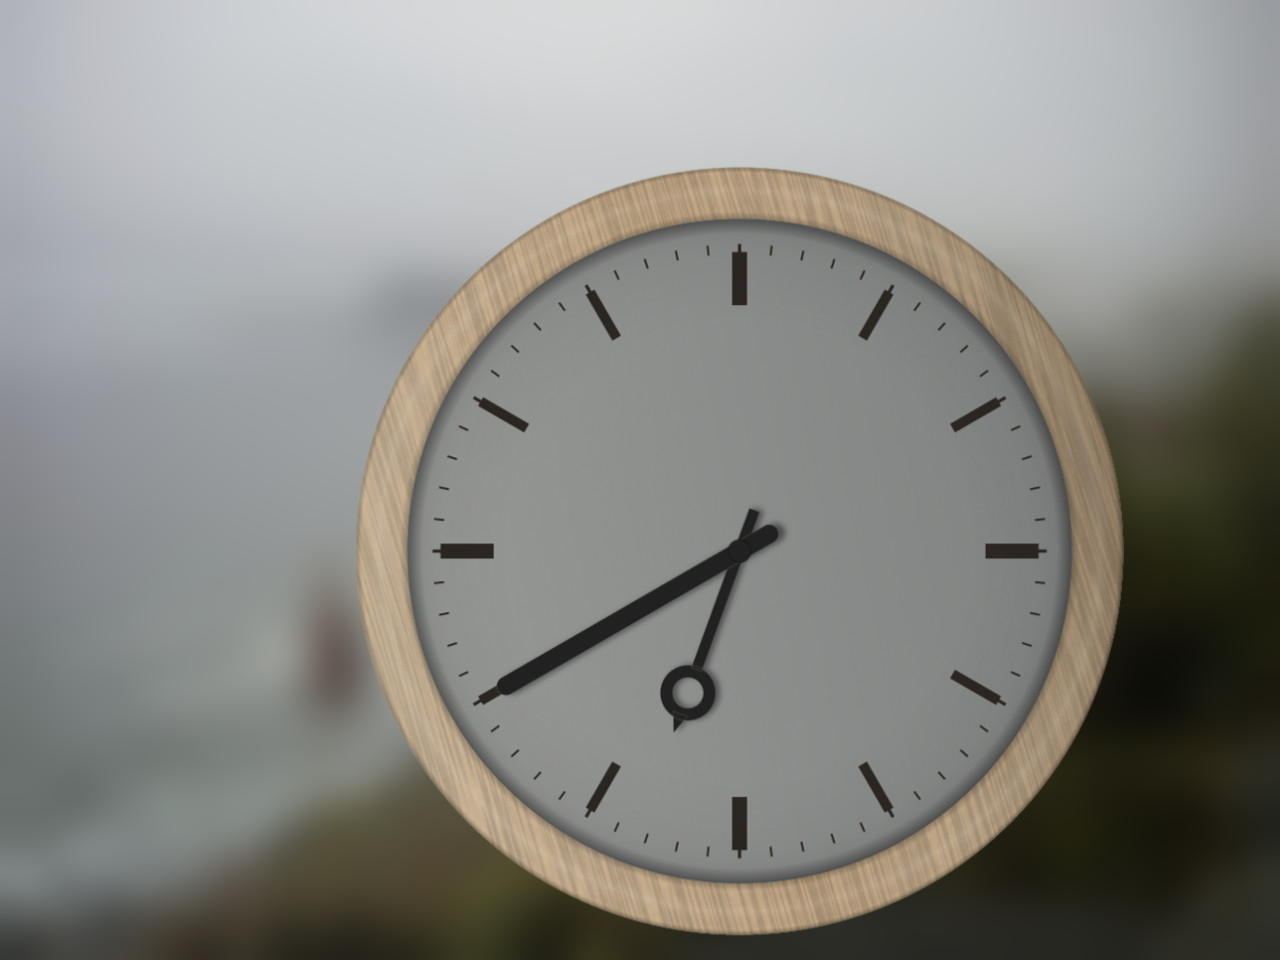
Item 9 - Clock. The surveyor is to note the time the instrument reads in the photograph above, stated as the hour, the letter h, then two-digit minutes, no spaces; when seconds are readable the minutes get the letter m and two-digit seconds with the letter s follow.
6h40
